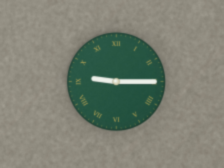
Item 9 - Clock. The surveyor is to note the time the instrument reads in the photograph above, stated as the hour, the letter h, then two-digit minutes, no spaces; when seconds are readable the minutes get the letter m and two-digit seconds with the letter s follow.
9h15
